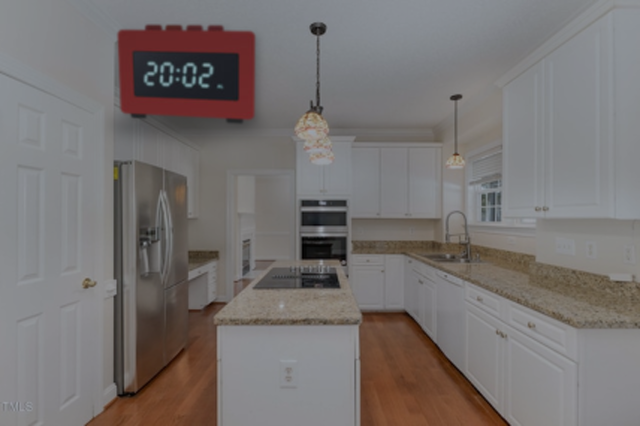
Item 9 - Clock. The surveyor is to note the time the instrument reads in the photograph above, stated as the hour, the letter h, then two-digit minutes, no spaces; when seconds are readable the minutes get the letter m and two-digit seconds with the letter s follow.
20h02
